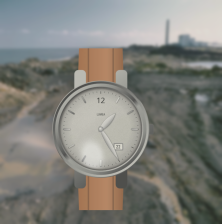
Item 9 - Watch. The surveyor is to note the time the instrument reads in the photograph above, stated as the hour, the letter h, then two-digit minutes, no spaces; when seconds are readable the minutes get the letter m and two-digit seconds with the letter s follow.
1h25
